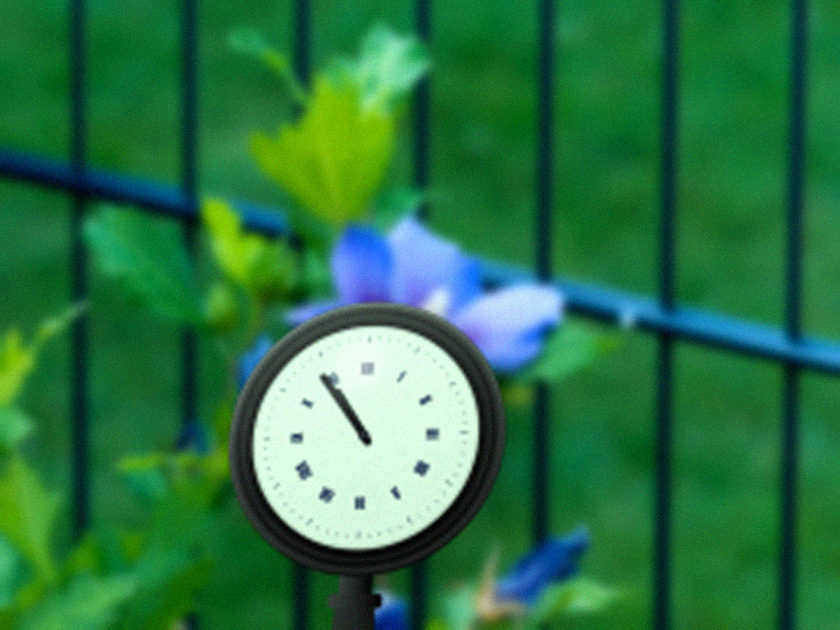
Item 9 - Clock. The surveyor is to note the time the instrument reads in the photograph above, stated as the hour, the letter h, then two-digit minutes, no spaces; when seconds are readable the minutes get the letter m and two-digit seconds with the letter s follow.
10h54
